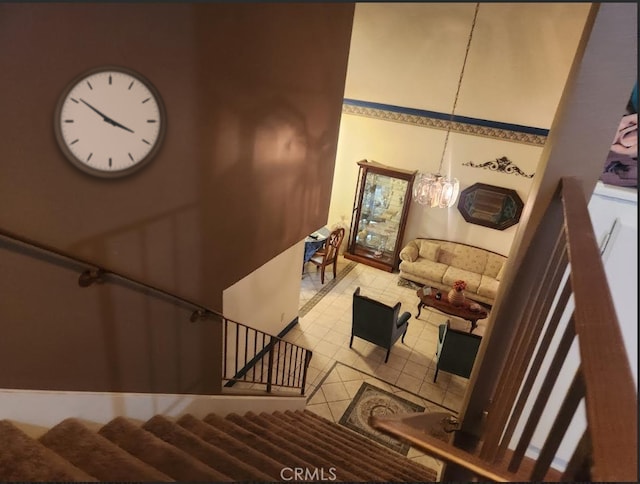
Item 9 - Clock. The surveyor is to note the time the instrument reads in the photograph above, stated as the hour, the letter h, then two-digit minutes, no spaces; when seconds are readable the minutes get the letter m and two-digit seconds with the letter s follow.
3h51
